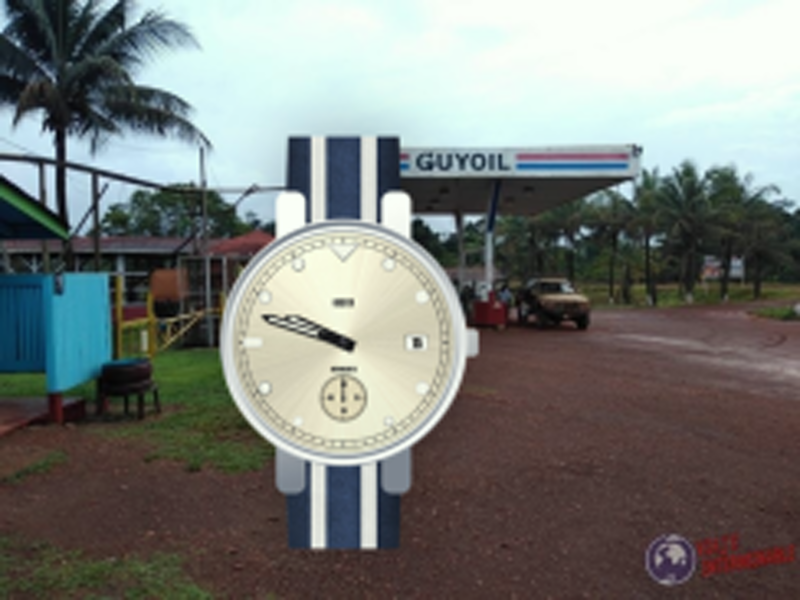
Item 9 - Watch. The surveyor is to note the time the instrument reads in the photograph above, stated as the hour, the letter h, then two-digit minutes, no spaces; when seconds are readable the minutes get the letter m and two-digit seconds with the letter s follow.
9h48
